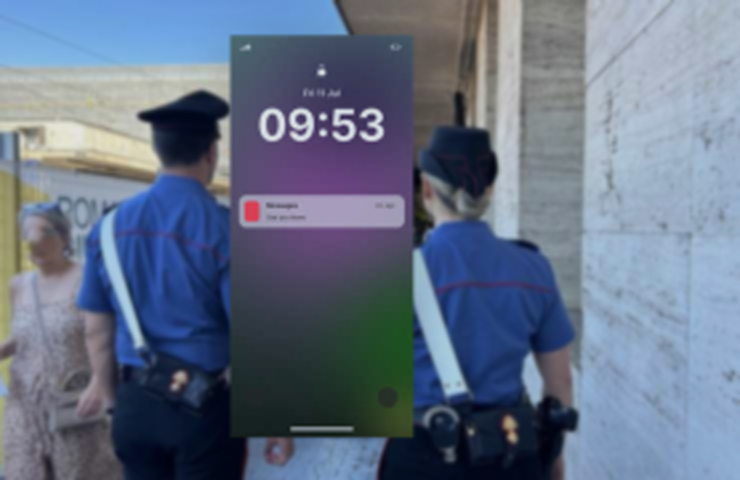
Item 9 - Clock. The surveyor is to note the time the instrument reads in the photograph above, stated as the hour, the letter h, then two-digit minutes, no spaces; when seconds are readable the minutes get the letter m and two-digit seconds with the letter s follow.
9h53
